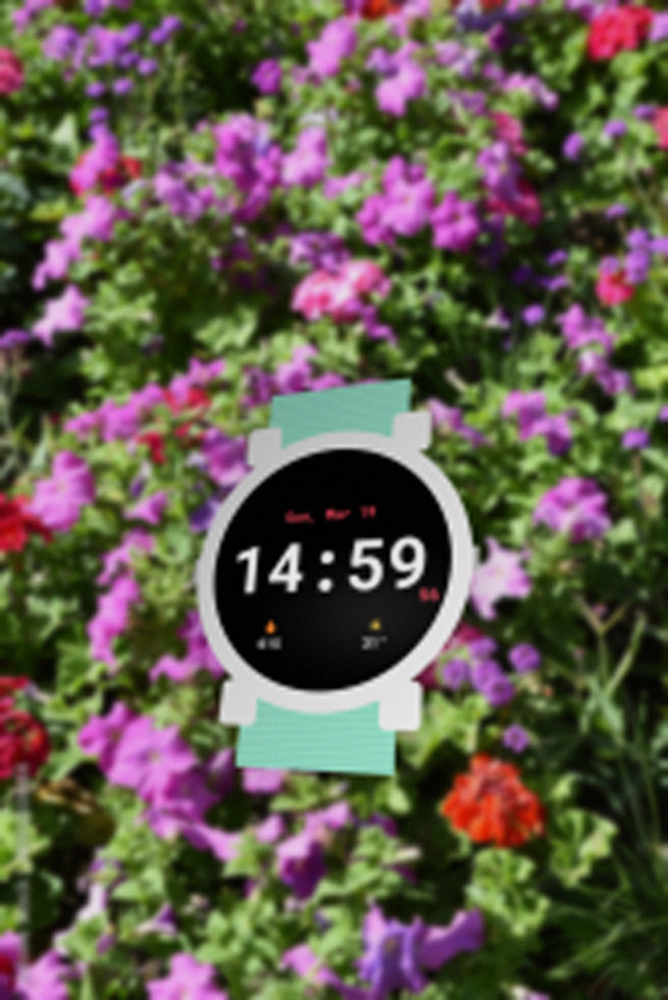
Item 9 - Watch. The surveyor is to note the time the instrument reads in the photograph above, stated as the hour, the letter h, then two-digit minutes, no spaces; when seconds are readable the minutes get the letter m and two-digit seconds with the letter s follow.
14h59
